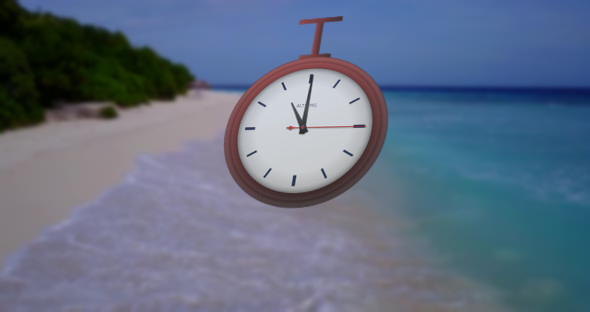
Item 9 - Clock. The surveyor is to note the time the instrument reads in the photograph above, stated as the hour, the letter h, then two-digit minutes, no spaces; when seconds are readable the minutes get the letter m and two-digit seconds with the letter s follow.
11h00m15s
